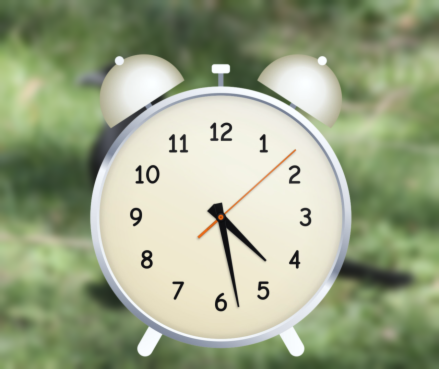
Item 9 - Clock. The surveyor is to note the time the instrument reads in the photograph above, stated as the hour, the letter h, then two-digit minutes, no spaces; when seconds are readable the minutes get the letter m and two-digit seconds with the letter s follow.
4h28m08s
